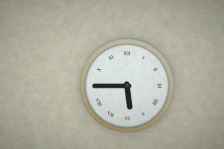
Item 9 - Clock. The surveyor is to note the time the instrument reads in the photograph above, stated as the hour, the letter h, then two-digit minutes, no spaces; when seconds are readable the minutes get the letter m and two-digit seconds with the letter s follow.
5h45
